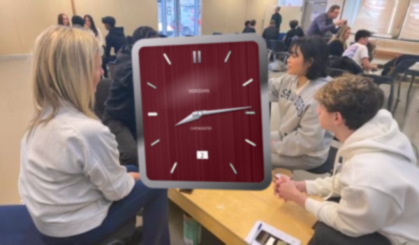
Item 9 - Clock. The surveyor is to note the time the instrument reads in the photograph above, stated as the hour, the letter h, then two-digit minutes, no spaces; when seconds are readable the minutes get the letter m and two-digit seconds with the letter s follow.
8h14
